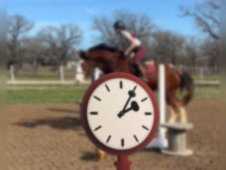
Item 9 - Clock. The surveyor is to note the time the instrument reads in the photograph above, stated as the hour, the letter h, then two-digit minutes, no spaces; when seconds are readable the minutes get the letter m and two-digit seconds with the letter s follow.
2h05
